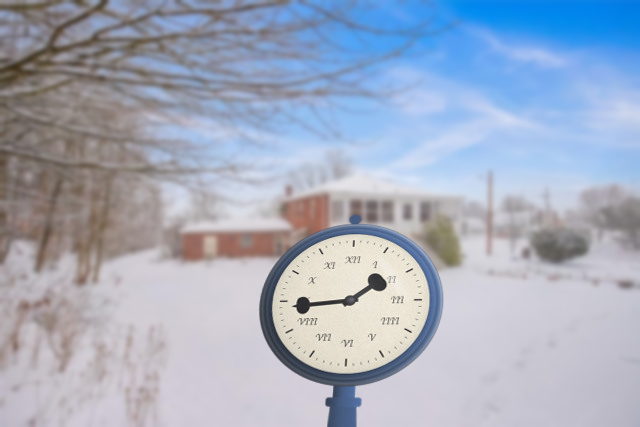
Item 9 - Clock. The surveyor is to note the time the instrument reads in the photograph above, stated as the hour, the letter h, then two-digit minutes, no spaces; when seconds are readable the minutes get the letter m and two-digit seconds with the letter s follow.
1h44
